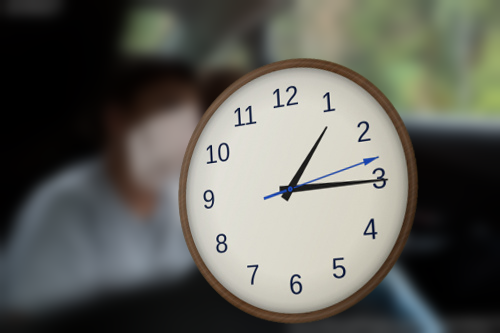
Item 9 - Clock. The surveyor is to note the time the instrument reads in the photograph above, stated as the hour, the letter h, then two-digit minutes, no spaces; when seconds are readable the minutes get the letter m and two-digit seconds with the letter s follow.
1h15m13s
